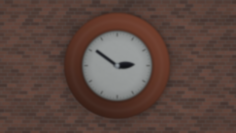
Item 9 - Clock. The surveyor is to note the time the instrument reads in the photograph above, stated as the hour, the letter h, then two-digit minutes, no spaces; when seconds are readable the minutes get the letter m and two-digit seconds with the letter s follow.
2h51
